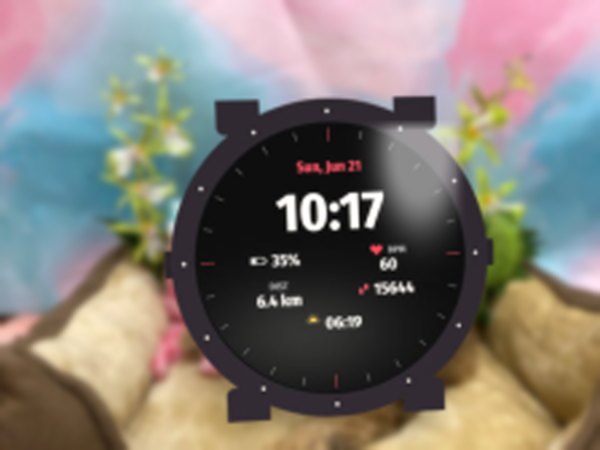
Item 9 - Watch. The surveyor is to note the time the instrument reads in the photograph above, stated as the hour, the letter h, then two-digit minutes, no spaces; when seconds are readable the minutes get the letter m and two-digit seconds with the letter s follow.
10h17
